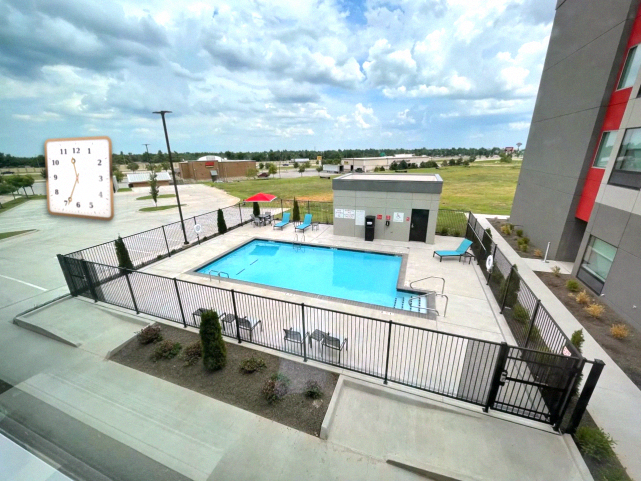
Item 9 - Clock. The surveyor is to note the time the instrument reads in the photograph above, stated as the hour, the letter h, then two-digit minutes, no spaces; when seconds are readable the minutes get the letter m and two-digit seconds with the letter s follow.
11h34
